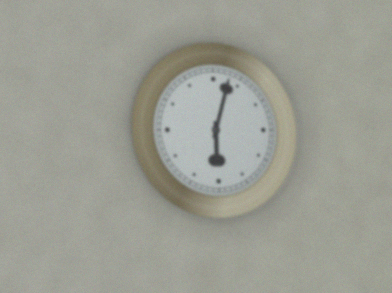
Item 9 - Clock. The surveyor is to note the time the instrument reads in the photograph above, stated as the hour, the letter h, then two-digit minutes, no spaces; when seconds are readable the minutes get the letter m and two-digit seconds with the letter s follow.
6h03
